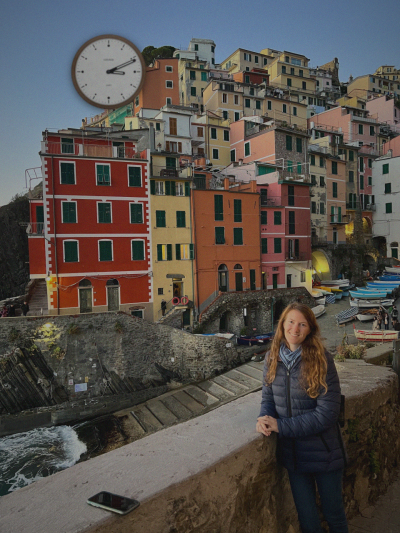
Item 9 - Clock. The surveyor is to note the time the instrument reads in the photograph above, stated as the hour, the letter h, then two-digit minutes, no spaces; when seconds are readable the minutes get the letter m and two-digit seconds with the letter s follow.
3h11
